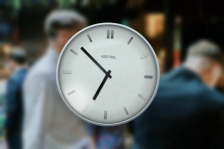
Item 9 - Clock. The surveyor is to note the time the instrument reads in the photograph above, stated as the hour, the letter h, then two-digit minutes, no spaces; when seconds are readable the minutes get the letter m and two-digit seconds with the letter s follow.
6h52
